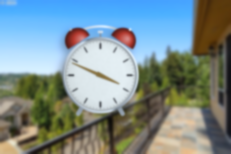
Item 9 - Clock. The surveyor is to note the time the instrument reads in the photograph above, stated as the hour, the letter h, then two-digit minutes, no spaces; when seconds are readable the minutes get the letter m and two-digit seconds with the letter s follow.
3h49
